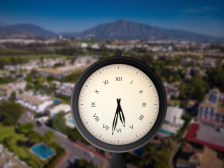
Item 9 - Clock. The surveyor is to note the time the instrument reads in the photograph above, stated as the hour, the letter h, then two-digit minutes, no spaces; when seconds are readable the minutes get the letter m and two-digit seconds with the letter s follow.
5h32
